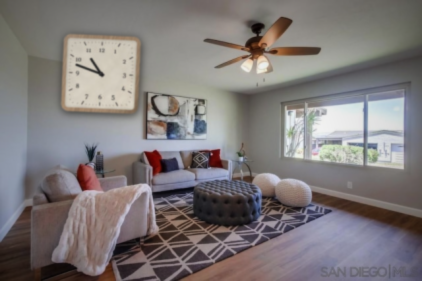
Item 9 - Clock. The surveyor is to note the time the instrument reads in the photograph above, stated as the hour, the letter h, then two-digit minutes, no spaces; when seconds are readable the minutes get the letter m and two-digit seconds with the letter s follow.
10h48
